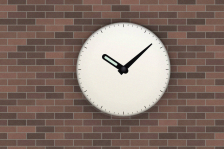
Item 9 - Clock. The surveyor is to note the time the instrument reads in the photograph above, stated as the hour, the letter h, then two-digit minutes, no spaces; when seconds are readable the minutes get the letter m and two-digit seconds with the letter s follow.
10h08
